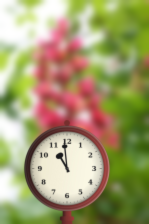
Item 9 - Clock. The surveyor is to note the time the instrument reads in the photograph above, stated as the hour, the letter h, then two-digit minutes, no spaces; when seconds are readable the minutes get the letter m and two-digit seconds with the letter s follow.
10h59
